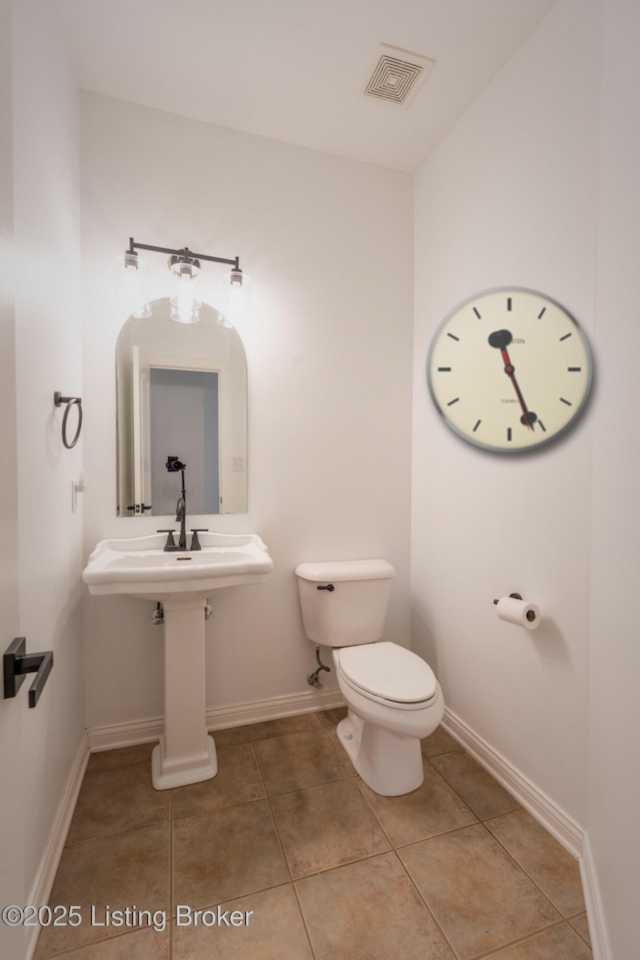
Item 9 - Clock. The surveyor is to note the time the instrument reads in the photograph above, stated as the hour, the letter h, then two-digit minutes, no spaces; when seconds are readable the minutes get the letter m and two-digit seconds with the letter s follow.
11h26m27s
